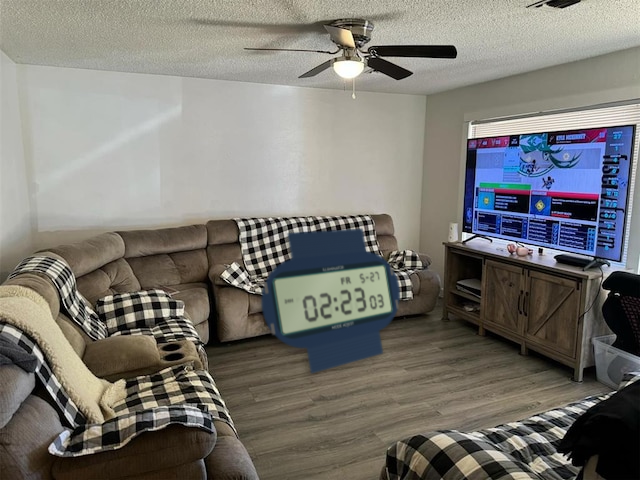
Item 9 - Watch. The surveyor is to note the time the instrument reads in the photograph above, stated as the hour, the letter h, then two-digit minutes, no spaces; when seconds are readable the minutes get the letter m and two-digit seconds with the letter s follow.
2h23m03s
